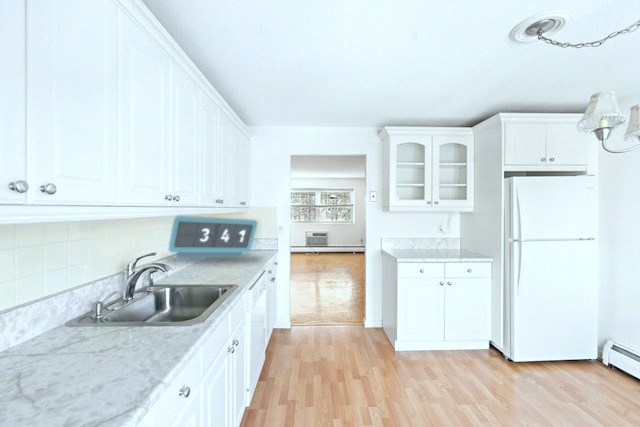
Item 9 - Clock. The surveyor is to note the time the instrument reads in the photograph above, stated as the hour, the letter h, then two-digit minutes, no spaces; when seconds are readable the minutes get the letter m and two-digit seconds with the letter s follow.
3h41
